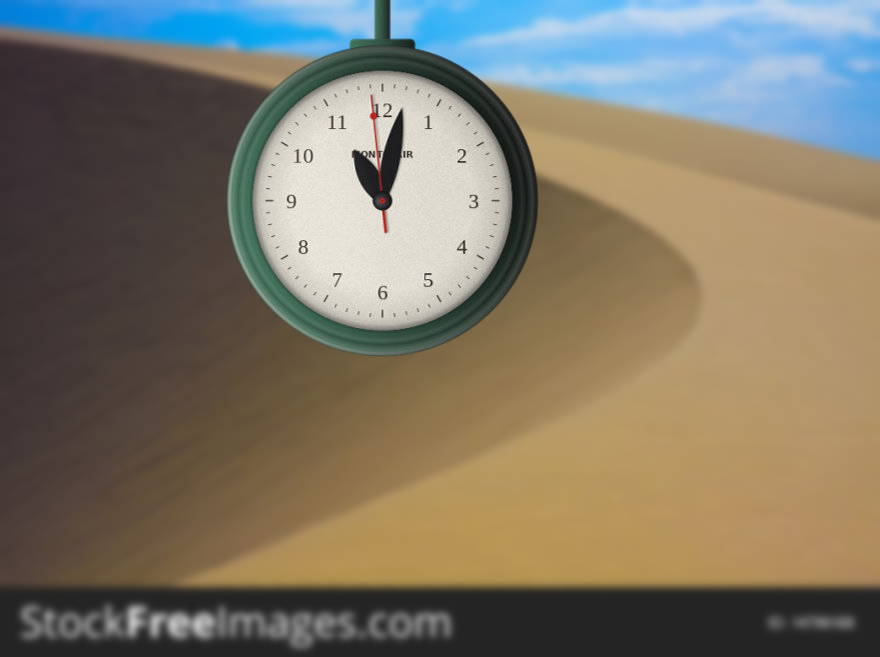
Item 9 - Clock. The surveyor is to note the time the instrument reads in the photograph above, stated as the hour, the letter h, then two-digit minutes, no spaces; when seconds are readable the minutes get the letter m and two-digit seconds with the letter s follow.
11h01m59s
